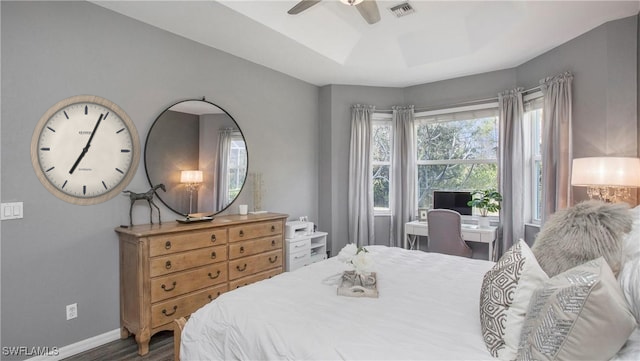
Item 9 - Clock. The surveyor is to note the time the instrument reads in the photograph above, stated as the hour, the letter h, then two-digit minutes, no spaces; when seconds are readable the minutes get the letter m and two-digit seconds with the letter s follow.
7h04
